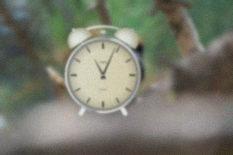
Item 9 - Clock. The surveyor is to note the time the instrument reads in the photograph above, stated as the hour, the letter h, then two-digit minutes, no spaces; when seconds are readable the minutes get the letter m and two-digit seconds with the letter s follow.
11h04
